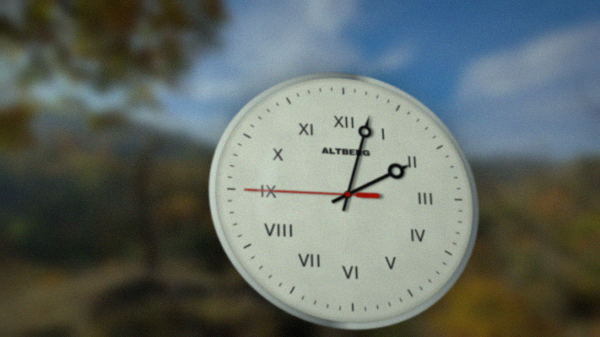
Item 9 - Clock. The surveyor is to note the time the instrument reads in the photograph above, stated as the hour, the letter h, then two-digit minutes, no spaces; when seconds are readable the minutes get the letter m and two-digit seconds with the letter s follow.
2h02m45s
